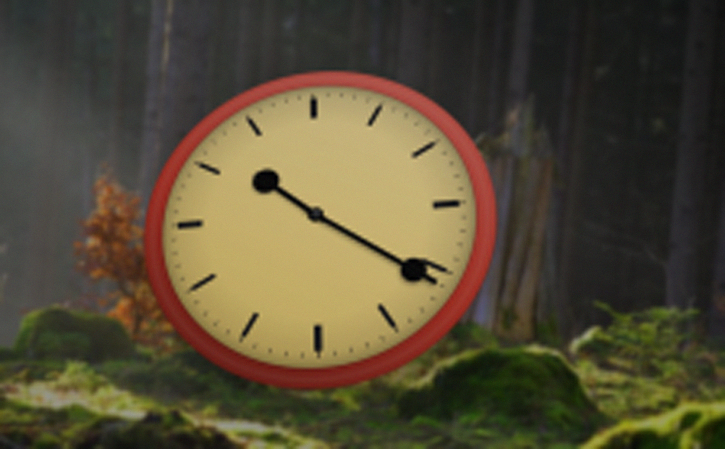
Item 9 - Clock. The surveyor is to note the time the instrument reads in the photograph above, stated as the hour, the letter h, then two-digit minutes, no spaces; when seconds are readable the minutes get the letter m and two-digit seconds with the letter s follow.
10h21
